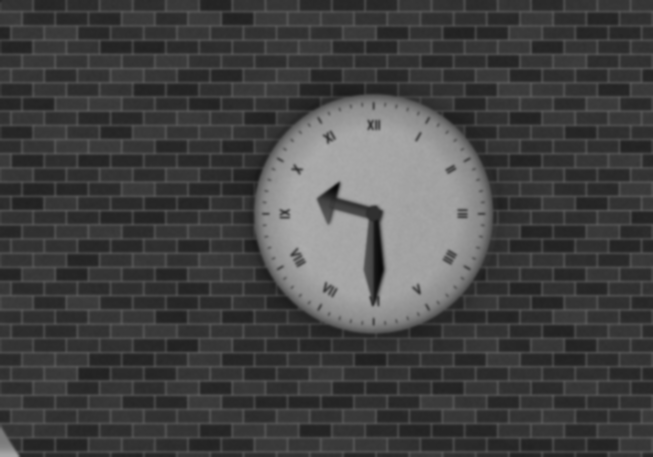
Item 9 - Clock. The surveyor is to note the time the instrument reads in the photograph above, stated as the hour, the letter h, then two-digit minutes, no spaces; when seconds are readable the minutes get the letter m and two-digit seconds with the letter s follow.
9h30
